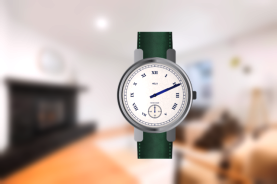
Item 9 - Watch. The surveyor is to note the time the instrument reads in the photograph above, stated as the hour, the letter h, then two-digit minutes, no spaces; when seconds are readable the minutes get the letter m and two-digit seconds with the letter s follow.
2h11
